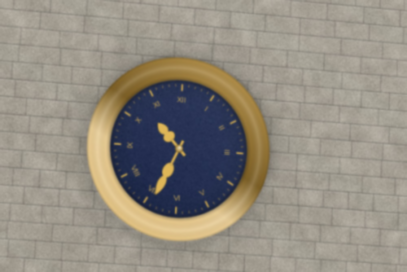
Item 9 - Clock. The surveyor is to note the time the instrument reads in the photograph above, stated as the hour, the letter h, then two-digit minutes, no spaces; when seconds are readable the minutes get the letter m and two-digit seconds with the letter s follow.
10h34
